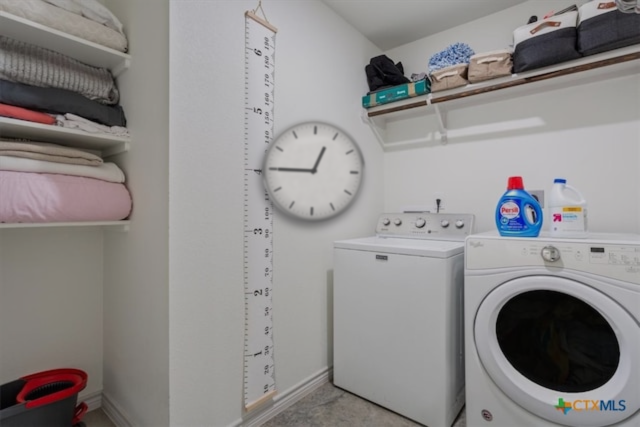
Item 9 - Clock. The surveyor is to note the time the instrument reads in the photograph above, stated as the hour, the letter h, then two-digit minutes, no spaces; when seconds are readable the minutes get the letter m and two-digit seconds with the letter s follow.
12h45
